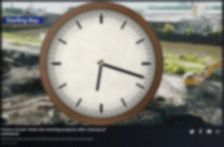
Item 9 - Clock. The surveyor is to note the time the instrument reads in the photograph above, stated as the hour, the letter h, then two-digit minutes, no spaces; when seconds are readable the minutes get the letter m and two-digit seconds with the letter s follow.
6h18
